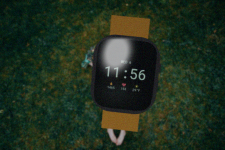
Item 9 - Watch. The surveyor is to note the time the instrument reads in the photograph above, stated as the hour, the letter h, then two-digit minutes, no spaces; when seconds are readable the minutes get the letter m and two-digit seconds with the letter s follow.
11h56
